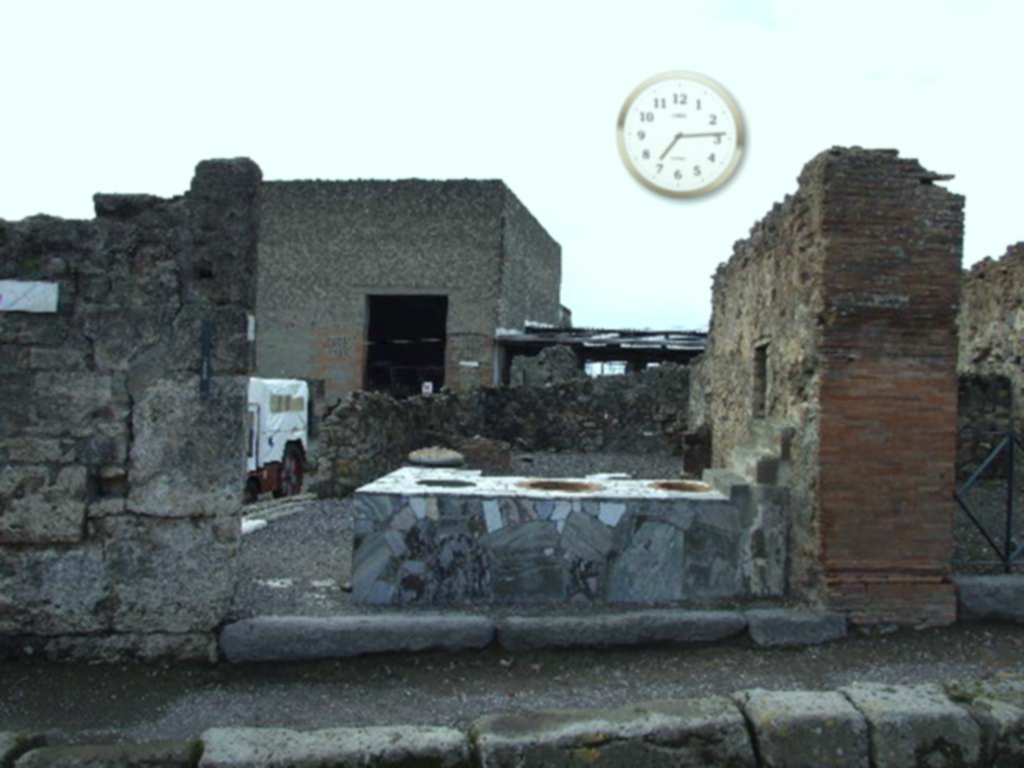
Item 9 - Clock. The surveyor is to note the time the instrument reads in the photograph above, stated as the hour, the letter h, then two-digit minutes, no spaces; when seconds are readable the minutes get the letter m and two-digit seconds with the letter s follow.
7h14
